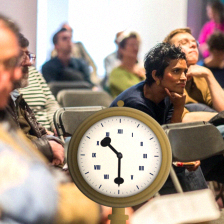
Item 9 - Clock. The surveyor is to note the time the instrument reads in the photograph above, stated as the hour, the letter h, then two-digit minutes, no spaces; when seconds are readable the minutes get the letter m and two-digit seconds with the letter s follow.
10h30
